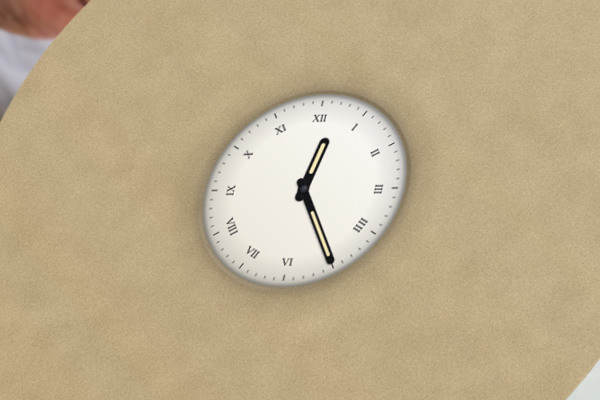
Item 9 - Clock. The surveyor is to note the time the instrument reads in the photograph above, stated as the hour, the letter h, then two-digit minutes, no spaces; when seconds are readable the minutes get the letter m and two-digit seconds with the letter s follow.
12h25
